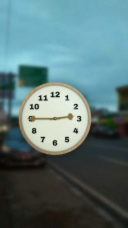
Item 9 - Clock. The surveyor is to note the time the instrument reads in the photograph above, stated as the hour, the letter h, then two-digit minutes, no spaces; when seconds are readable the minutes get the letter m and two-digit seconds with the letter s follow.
2h45
